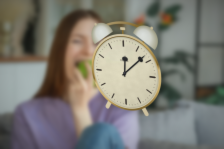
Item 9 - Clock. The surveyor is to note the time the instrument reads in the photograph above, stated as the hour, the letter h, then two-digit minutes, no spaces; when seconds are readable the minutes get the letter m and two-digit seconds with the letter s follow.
12h08
